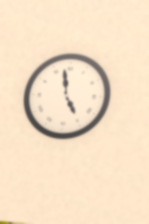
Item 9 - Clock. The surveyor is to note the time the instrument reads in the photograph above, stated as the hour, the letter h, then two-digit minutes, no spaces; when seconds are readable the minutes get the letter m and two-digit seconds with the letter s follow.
4h58
